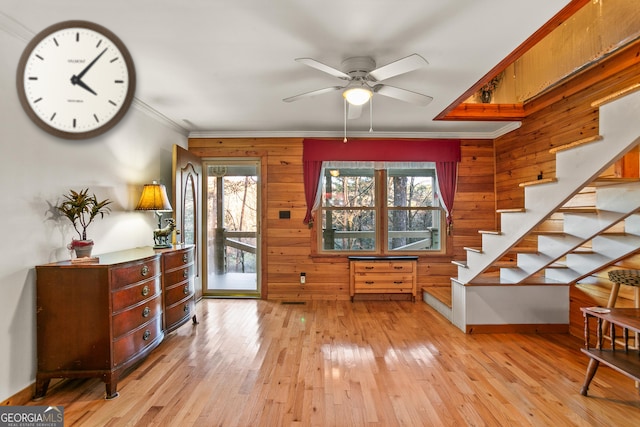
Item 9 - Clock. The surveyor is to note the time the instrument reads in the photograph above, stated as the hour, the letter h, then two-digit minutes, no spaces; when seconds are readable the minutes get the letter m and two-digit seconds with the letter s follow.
4h07
